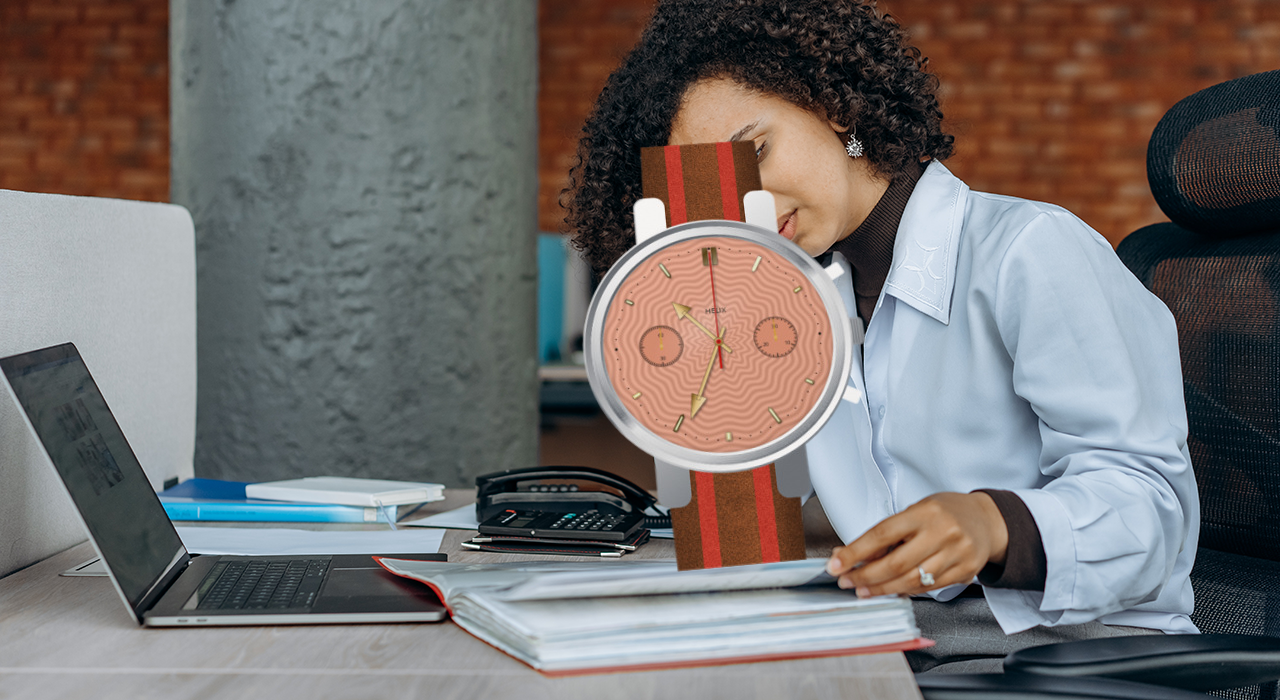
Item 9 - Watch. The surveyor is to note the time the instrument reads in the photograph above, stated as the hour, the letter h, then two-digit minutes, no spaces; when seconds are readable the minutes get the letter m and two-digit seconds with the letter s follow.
10h34
